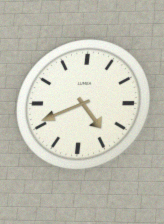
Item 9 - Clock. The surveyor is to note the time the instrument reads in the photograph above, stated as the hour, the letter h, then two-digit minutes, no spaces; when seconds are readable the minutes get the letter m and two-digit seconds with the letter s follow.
4h41
